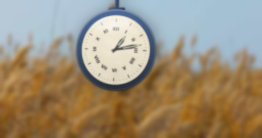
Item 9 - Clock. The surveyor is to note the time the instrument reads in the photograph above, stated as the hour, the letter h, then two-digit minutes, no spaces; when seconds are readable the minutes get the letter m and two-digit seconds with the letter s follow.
1h13
